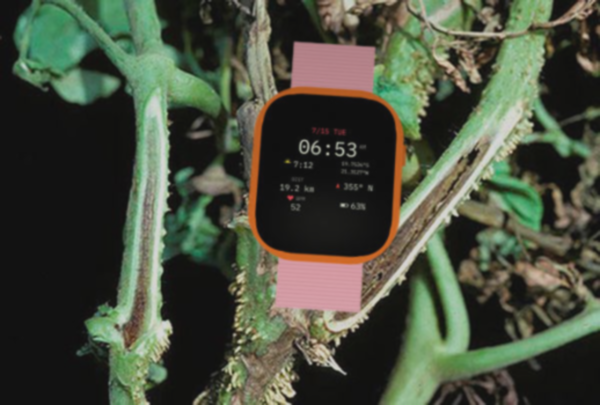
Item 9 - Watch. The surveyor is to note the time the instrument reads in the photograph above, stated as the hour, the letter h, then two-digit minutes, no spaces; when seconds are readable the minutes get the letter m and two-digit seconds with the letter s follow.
6h53
